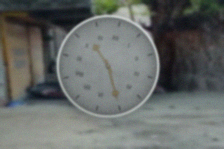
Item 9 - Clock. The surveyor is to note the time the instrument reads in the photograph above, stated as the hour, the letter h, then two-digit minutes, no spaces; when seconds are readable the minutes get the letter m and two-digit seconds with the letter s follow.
10h25
